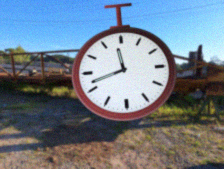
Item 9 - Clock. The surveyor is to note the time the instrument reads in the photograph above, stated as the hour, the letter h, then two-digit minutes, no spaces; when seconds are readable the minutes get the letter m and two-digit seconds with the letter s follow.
11h42
